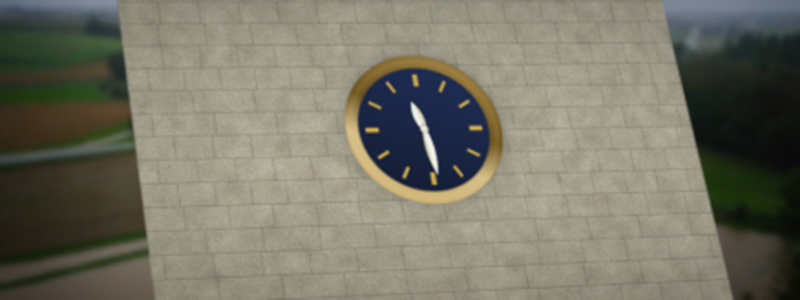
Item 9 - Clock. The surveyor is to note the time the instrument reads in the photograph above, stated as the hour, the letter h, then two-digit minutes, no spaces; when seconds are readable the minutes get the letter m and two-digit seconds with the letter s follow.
11h29
